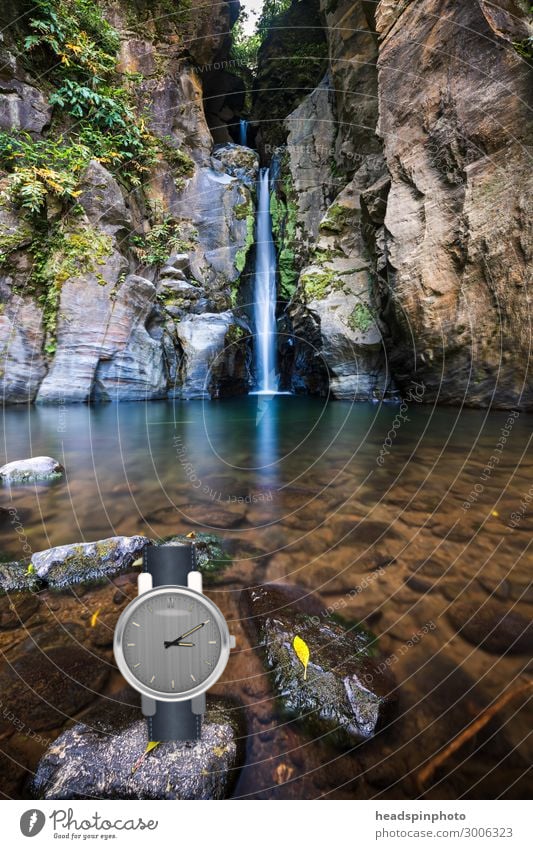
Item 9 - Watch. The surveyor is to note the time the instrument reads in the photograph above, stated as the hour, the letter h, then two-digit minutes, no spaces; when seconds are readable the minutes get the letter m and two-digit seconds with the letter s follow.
3h10
